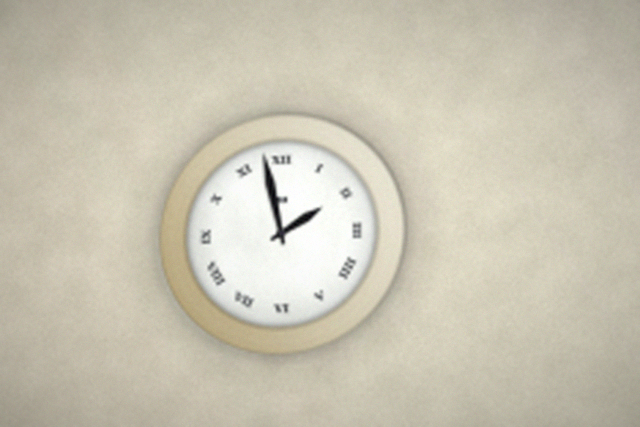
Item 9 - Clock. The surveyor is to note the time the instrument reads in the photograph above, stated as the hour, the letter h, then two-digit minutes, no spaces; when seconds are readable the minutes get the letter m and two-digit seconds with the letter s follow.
1h58
